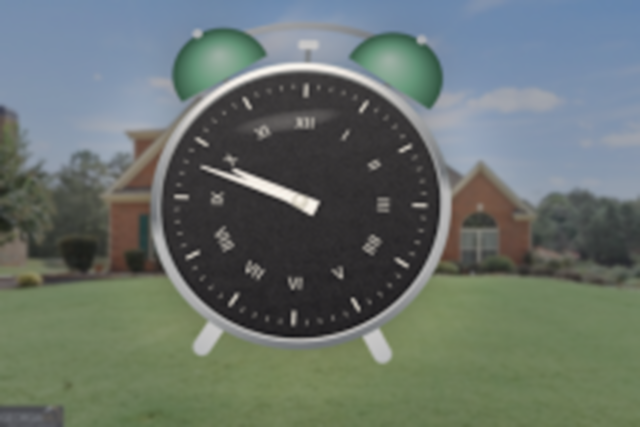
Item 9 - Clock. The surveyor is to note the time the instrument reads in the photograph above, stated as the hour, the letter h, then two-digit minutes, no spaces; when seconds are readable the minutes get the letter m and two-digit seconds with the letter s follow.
9h48
